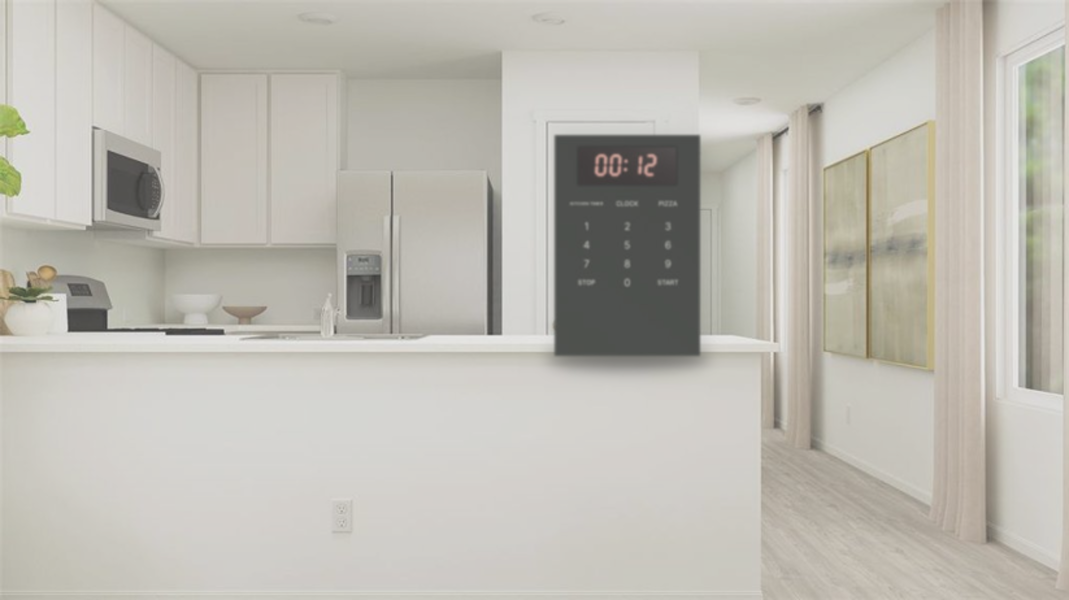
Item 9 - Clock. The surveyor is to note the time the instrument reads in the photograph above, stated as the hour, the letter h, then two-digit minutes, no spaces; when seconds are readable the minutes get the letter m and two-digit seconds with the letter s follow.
0h12
